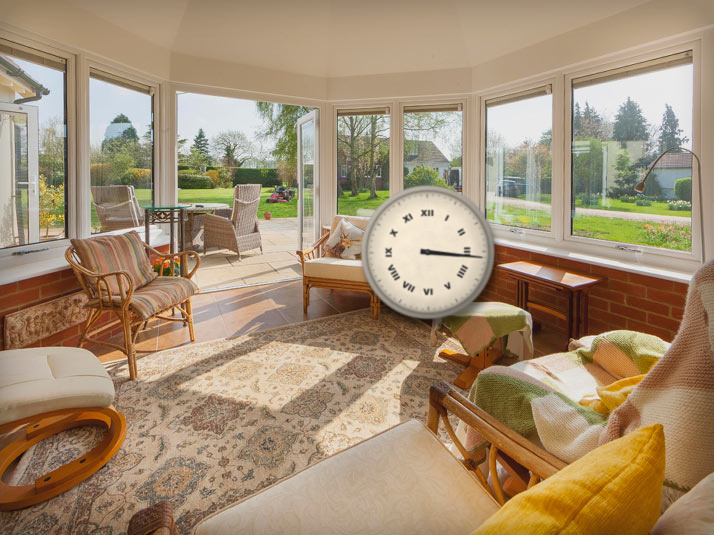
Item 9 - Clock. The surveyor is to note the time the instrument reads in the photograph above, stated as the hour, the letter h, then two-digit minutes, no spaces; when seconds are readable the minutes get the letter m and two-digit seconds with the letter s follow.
3h16
